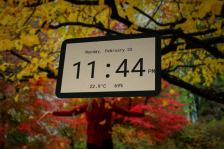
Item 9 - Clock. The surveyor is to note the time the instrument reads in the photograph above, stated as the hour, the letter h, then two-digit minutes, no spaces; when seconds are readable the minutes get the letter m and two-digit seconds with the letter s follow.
11h44
